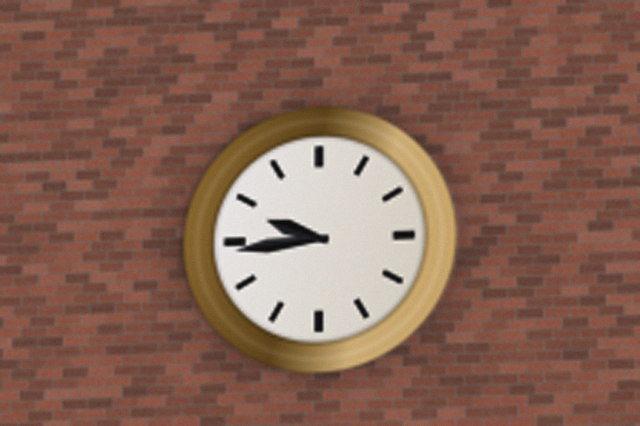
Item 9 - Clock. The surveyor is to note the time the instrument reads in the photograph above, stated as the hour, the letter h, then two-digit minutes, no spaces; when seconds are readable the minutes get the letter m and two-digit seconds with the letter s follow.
9h44
